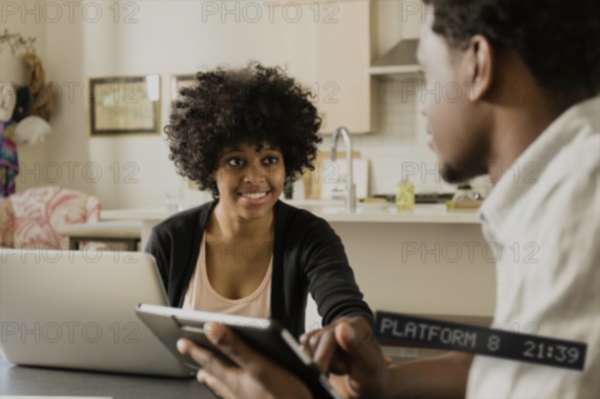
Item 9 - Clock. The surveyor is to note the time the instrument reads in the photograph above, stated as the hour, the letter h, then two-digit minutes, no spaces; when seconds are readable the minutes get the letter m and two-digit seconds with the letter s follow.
21h39
